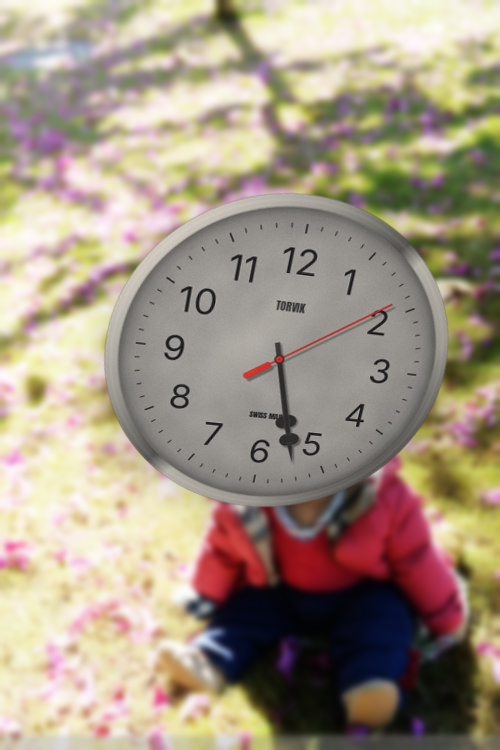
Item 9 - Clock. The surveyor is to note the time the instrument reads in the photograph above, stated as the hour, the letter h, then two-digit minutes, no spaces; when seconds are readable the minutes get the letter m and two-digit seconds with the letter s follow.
5h27m09s
